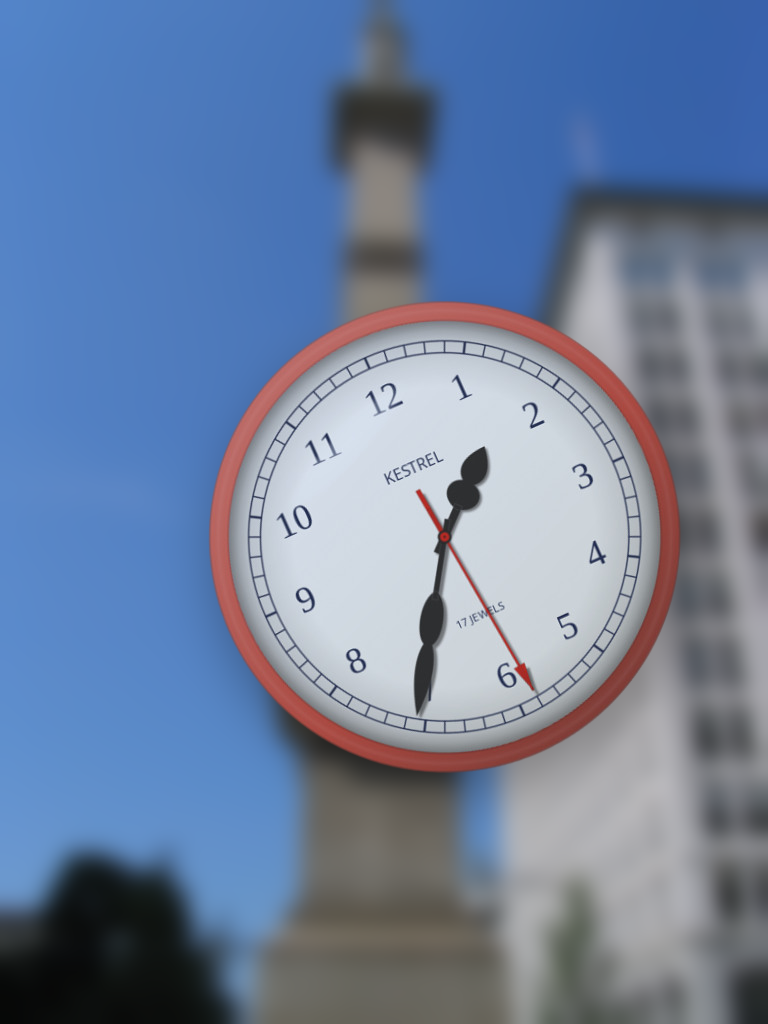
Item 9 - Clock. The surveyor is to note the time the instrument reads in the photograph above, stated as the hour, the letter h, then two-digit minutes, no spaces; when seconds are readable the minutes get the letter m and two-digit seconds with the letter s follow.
1h35m29s
